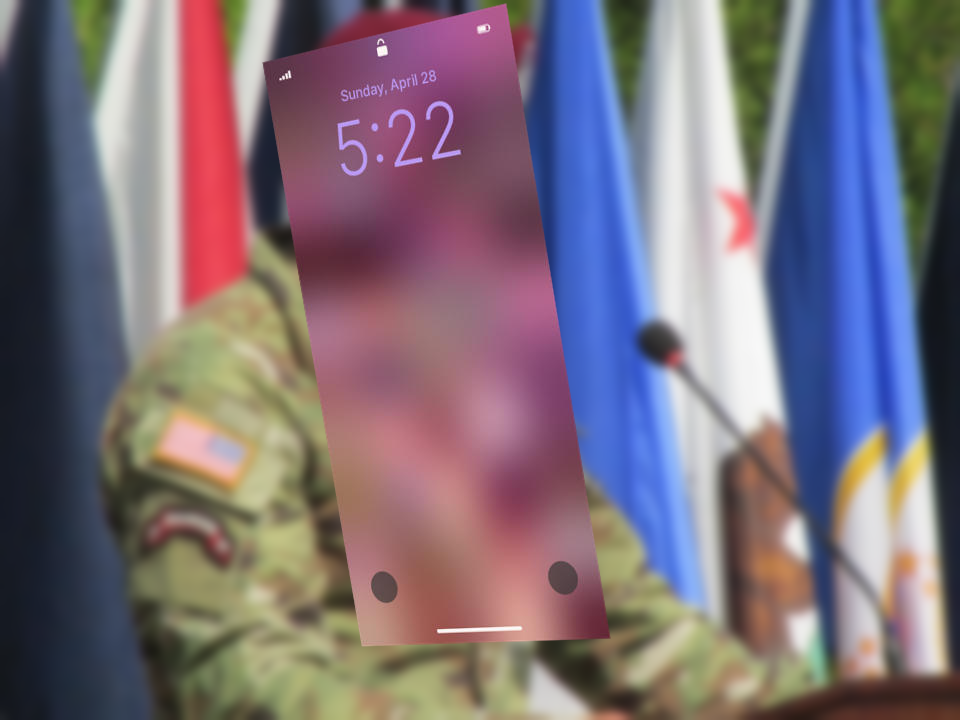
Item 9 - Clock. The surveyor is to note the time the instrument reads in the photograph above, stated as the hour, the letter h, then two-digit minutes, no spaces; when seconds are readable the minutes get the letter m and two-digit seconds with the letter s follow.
5h22
